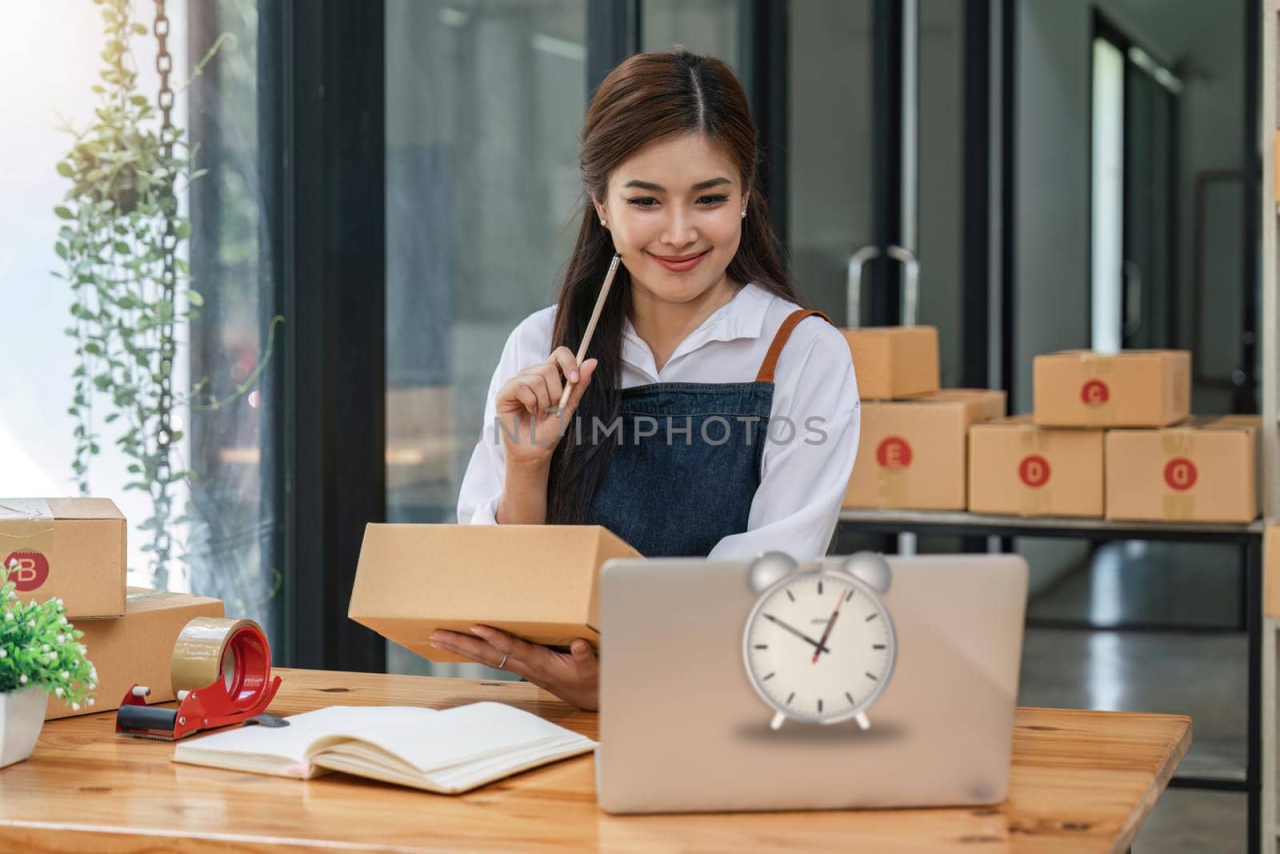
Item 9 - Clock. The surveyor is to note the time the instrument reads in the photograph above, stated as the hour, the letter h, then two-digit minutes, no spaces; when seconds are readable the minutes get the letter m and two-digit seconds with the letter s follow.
12h50m04s
